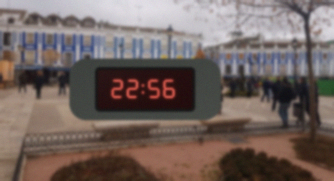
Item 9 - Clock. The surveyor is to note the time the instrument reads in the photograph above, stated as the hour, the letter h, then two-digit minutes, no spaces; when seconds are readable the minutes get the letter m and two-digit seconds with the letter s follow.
22h56
